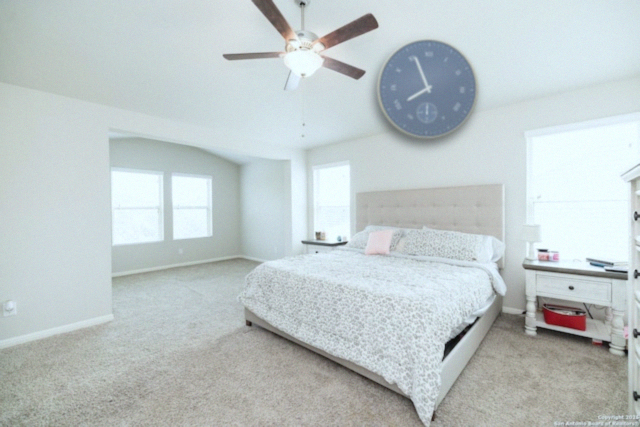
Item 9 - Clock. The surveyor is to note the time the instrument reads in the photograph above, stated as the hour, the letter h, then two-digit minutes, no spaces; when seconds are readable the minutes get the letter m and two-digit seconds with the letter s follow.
7h56
